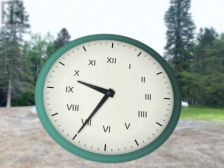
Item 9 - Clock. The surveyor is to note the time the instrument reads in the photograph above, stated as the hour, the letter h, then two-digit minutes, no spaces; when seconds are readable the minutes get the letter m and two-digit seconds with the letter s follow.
9h35
